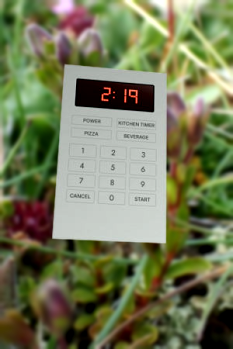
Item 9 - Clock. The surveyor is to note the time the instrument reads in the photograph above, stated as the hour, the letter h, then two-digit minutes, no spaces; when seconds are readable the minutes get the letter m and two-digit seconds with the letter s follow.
2h19
